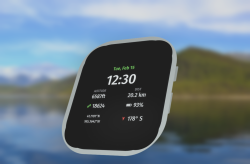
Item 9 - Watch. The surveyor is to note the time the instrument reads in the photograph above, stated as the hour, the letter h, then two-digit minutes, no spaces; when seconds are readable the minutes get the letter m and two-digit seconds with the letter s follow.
12h30
